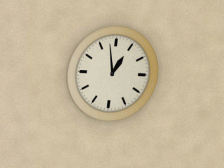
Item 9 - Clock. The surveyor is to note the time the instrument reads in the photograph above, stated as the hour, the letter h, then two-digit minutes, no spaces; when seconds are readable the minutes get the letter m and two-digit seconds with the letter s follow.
12h58
